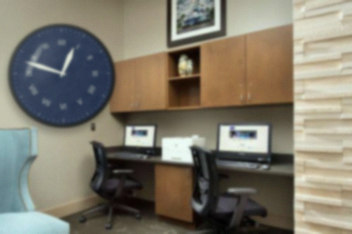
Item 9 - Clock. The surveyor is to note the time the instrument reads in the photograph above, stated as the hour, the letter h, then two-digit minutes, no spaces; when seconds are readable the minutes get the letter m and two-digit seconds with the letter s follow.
12h48
